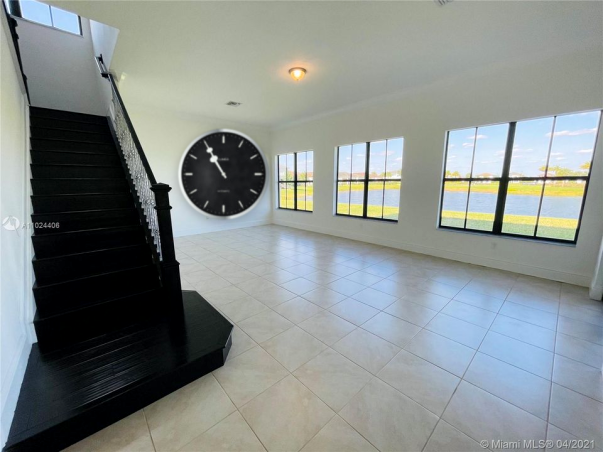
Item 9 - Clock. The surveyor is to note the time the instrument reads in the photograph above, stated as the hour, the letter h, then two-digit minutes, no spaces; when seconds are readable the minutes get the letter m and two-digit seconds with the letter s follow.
10h55
